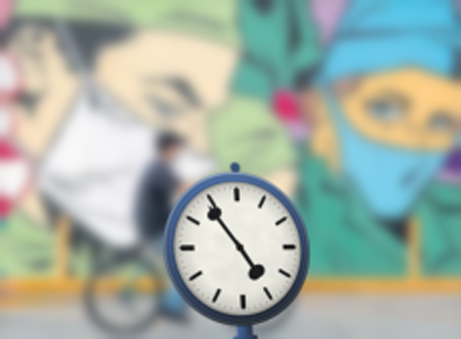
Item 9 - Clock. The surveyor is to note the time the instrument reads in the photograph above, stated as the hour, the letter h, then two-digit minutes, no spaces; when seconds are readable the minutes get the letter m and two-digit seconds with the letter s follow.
4h54
